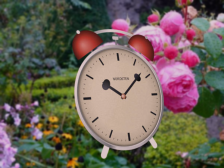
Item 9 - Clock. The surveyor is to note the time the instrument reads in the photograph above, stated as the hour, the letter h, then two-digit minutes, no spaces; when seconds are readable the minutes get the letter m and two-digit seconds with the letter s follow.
10h08
